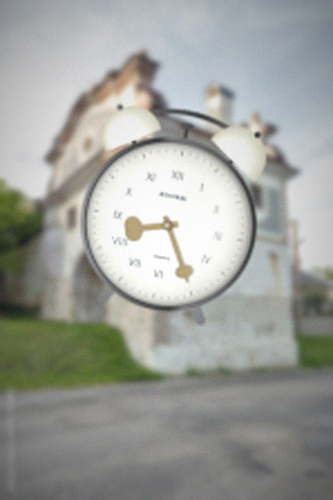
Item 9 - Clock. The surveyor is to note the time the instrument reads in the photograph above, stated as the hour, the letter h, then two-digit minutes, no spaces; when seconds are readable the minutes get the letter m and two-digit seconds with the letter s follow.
8h25
